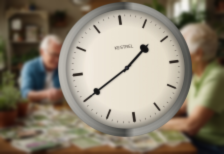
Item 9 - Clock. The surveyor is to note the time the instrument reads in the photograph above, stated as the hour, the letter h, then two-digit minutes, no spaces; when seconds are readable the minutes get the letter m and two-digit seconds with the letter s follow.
1h40
